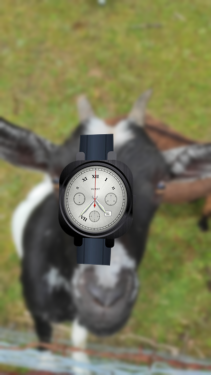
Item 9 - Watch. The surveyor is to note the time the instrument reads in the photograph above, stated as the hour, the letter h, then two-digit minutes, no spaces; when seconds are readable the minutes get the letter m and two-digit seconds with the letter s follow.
4h37
